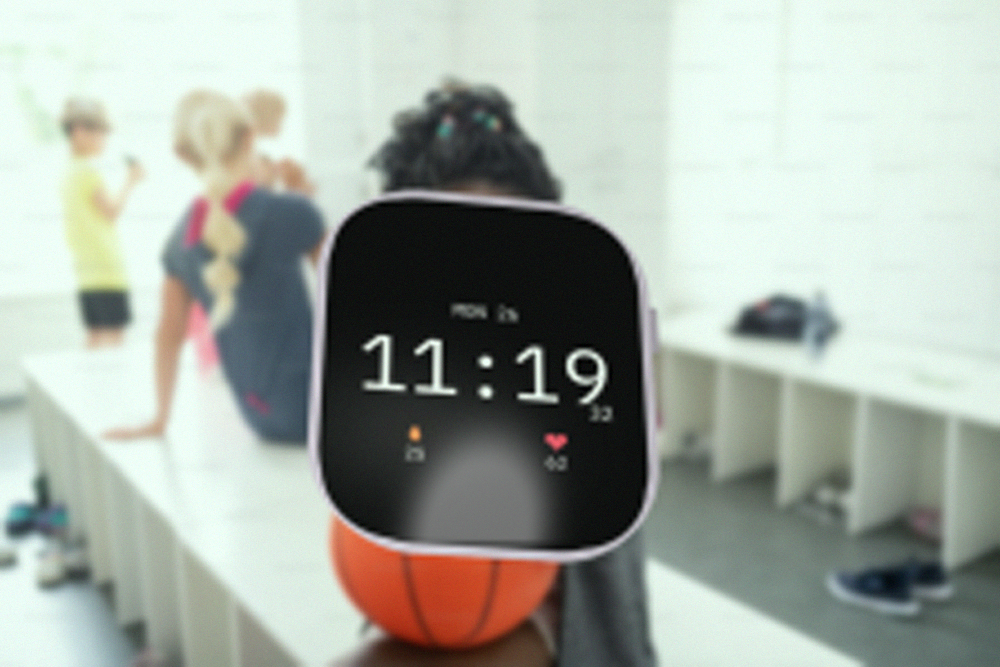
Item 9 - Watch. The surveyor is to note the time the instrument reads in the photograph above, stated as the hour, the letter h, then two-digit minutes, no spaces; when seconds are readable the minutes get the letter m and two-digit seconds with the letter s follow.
11h19
